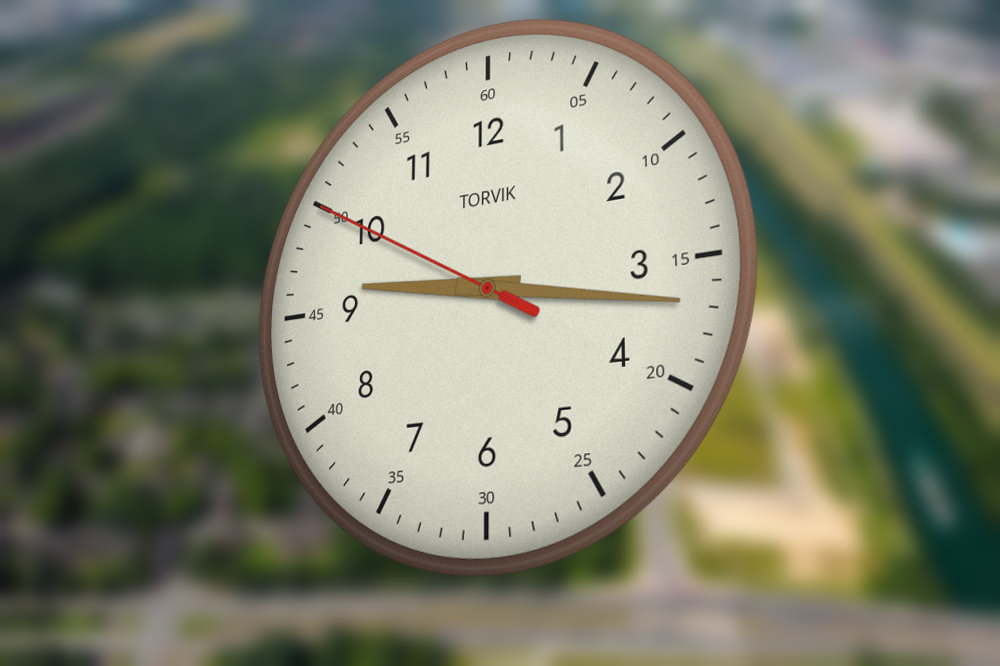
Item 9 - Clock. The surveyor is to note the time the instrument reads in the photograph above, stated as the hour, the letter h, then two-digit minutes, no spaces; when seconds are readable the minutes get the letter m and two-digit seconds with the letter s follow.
9h16m50s
